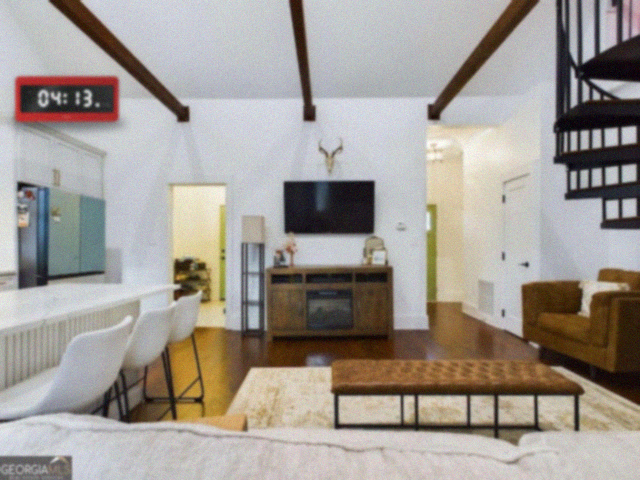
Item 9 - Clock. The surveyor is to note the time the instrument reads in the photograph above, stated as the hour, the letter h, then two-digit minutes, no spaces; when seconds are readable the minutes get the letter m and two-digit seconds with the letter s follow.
4h13
